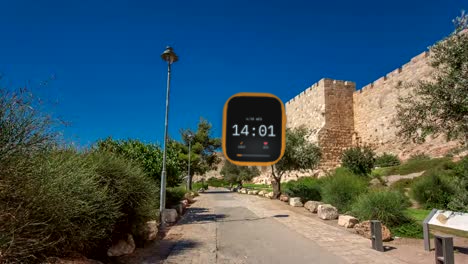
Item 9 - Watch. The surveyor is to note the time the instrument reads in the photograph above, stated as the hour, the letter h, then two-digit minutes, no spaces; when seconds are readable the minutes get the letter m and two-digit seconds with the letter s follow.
14h01
